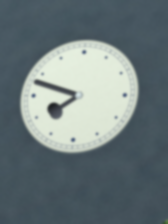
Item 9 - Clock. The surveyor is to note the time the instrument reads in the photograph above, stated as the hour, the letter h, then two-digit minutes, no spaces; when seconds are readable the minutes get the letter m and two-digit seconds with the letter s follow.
7h48
